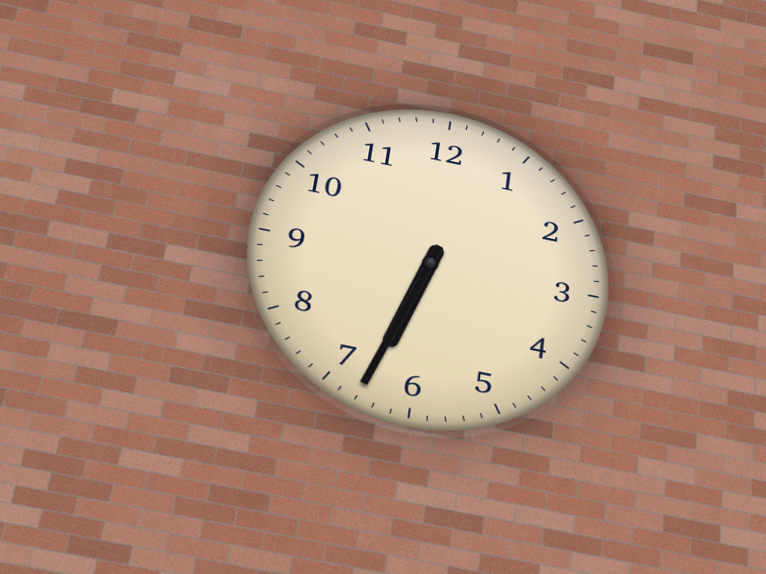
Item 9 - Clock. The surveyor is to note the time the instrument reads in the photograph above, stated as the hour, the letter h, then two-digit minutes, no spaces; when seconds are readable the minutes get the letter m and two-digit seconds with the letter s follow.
6h33
